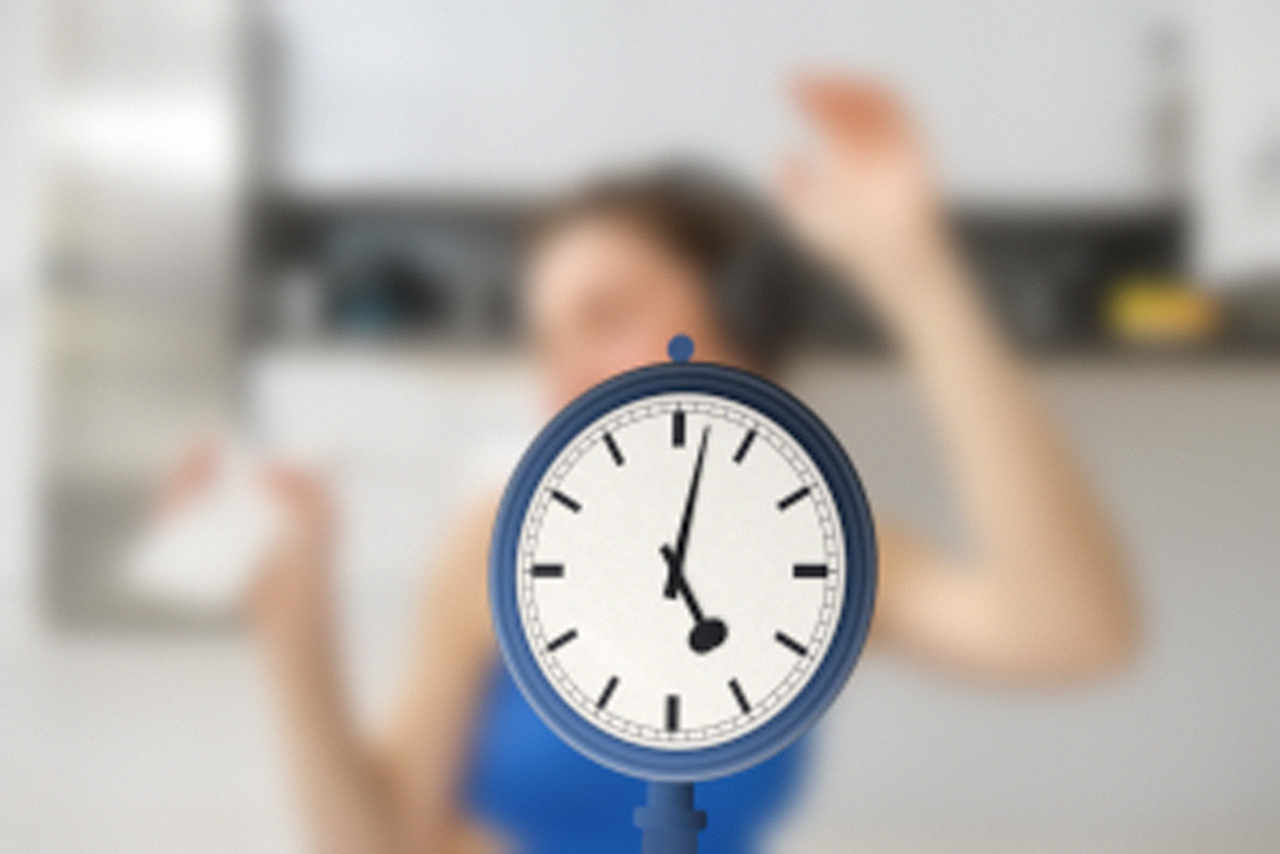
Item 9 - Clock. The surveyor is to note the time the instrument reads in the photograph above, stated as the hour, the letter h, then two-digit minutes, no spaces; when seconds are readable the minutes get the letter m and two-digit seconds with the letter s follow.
5h02
